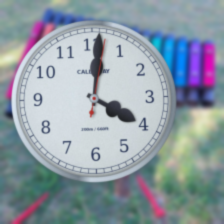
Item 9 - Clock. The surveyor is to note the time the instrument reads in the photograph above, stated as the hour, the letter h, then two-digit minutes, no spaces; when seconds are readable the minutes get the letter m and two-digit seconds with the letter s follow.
4h01m02s
